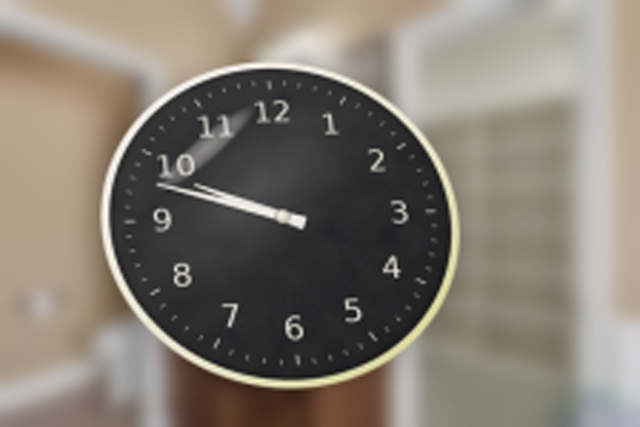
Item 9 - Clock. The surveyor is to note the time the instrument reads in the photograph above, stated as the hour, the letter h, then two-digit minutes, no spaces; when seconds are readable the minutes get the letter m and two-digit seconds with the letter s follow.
9h48
